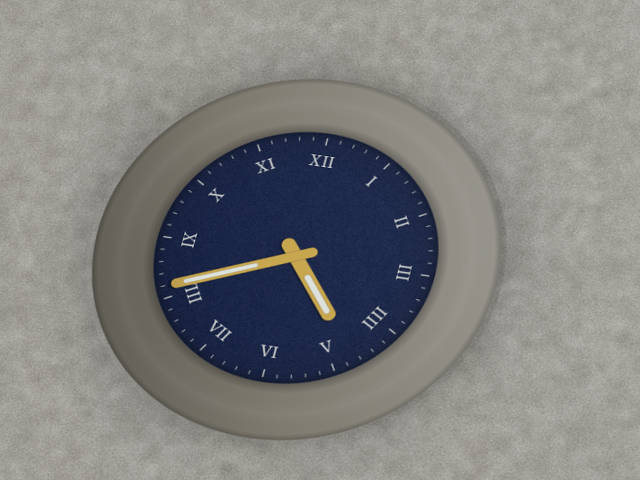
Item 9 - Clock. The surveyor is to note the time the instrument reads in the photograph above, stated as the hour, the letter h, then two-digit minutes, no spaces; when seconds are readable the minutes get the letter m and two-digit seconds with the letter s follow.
4h41
